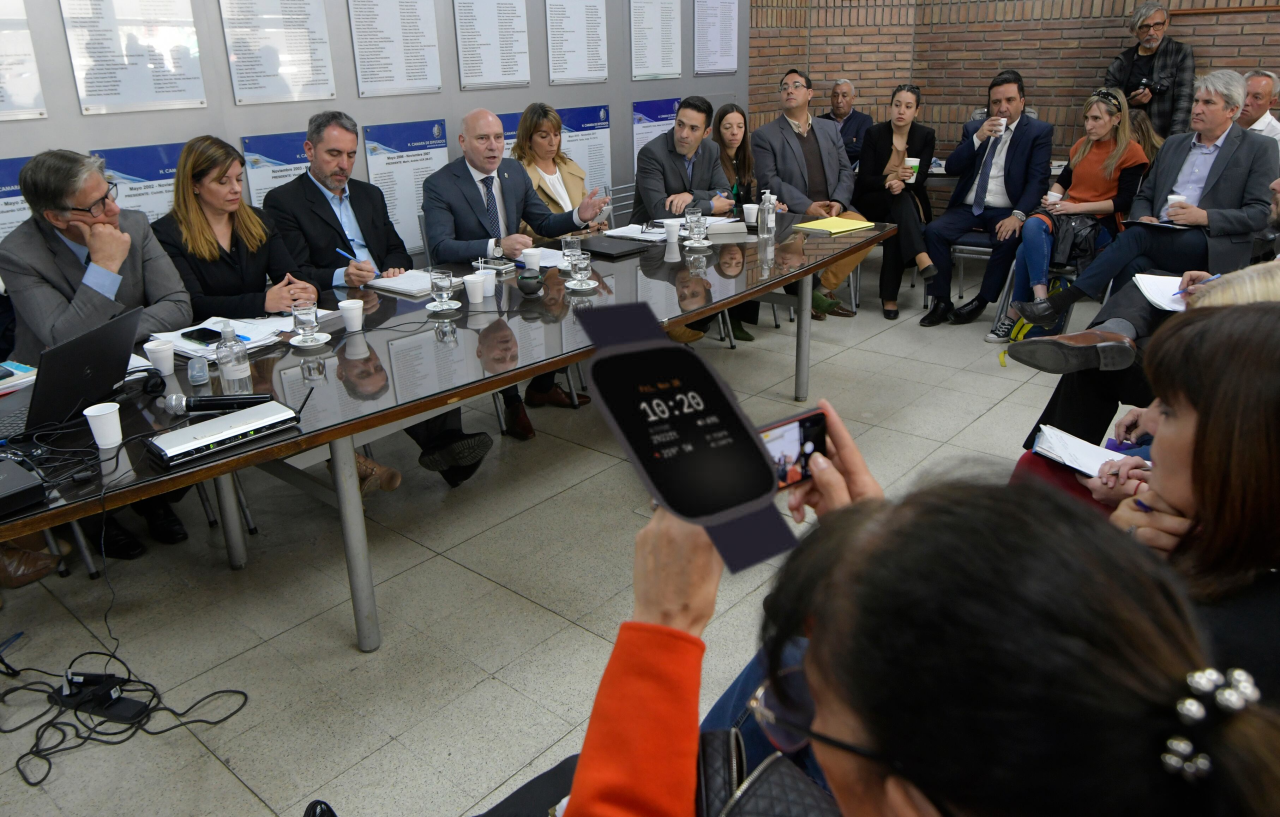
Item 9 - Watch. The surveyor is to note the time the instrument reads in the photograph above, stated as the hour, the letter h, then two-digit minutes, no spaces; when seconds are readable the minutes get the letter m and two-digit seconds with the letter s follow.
10h20
